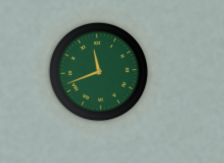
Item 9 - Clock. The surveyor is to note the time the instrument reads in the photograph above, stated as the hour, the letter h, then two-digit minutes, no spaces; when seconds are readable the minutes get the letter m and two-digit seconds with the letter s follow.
11h42
